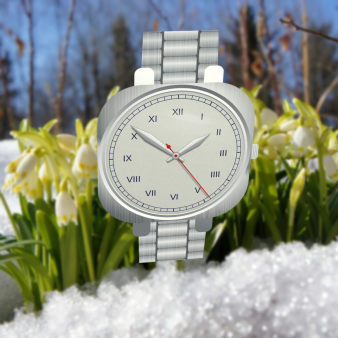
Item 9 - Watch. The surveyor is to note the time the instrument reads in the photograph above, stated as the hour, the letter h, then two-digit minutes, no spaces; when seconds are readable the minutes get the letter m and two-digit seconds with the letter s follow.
1h51m24s
